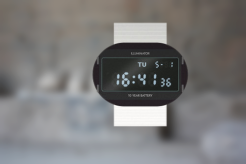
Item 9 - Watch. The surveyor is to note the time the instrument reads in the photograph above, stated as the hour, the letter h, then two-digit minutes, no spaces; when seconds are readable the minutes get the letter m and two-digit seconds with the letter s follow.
16h41m36s
